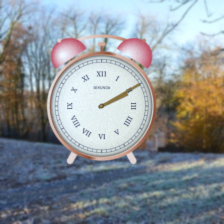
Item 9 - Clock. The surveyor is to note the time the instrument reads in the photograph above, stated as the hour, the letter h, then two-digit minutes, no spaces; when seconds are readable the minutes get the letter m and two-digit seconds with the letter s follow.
2h10
